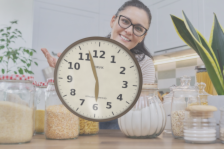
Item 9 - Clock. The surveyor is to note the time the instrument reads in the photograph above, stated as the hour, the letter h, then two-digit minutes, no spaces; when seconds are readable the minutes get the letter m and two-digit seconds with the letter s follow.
5h57
